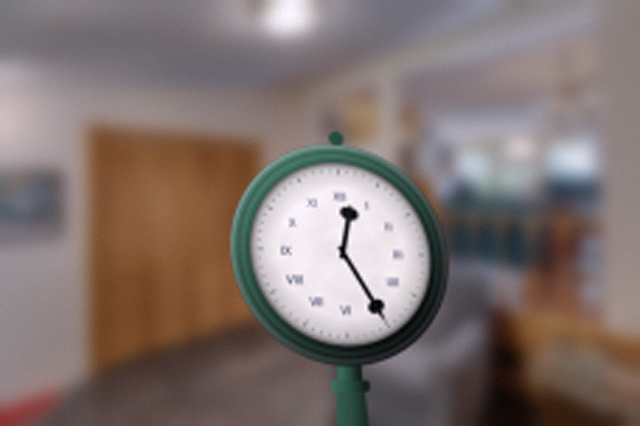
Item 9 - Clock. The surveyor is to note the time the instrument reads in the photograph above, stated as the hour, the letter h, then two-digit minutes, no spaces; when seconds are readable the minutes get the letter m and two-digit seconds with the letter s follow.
12h25
